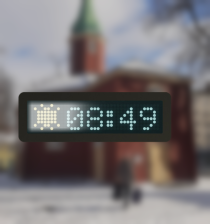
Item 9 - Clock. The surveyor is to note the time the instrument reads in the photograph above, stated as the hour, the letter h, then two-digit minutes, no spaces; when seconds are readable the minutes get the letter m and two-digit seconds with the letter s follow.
8h49
